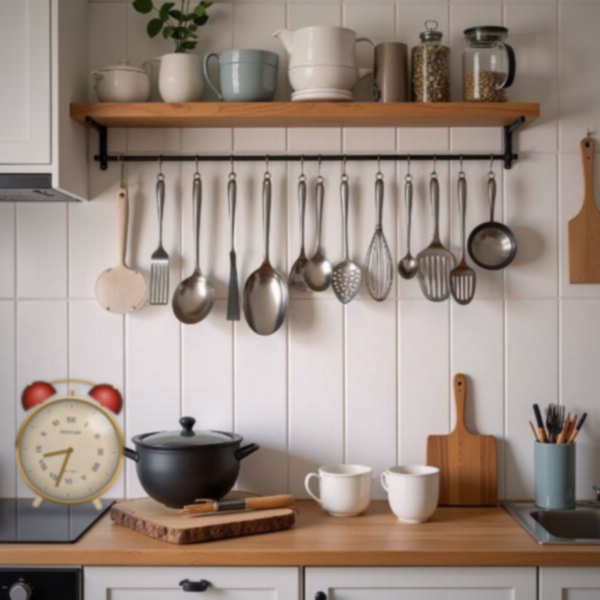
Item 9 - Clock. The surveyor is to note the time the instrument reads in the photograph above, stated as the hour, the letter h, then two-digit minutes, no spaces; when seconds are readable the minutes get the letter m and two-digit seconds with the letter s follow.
8h33
